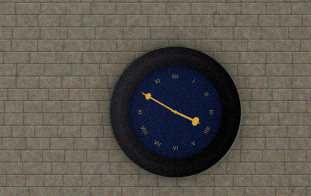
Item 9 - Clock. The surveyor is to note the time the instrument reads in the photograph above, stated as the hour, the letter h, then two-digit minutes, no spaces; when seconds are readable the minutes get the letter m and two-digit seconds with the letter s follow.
3h50
